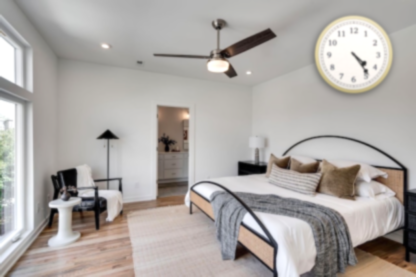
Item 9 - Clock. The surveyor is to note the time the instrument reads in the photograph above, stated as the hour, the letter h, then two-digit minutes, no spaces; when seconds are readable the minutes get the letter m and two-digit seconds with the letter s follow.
4h24
